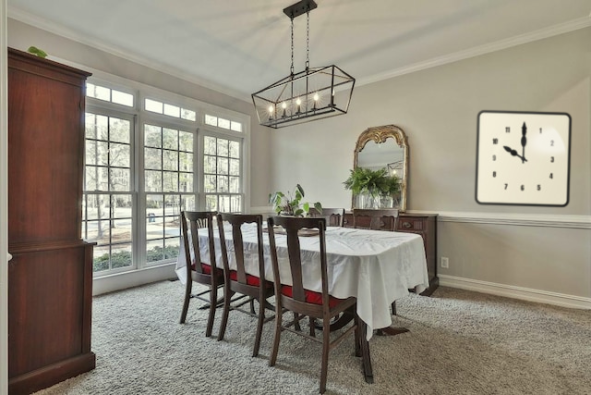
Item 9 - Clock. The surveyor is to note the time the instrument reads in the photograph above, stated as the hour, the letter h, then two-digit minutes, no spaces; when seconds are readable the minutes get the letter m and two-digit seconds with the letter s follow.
10h00
